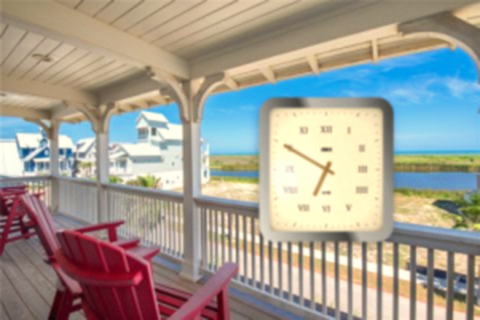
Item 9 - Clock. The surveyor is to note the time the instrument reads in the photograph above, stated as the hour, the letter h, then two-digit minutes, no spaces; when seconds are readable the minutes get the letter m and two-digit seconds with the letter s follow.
6h50
